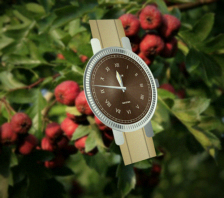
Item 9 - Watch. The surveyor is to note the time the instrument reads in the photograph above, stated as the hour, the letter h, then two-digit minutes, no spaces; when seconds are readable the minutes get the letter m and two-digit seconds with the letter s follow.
11h47
